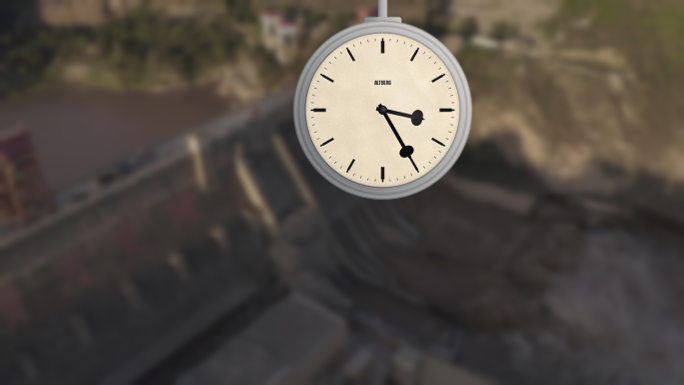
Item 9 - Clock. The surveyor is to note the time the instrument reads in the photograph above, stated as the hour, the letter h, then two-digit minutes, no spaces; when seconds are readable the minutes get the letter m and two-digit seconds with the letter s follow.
3h25
